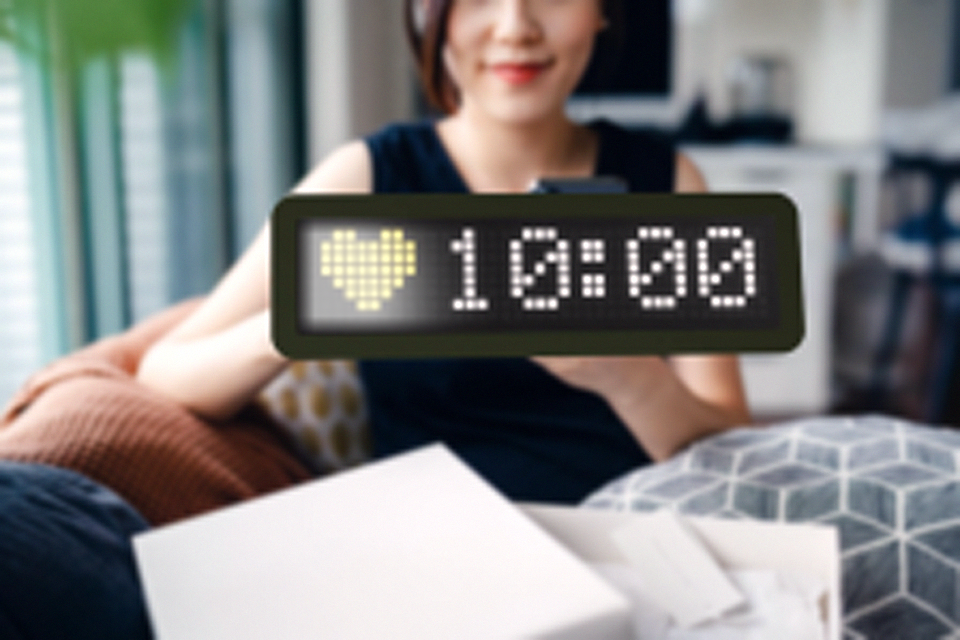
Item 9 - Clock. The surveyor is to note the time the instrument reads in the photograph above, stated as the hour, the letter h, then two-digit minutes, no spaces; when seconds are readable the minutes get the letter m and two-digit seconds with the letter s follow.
10h00
